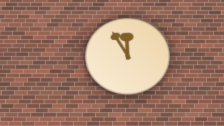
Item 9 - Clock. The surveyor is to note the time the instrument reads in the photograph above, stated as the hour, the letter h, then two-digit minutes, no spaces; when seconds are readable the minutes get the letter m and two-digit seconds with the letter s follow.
11h55
